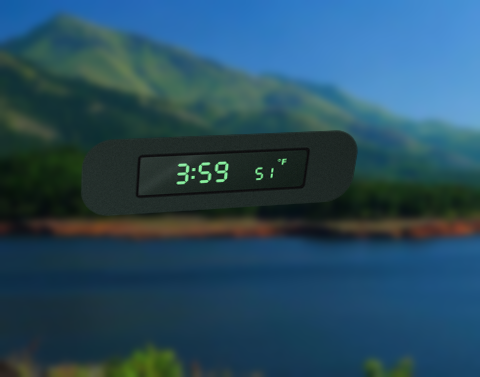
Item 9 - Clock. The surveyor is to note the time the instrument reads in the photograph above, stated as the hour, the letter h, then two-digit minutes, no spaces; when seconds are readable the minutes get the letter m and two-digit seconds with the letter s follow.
3h59
